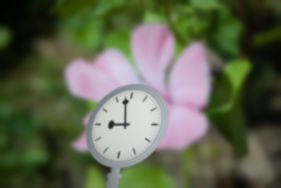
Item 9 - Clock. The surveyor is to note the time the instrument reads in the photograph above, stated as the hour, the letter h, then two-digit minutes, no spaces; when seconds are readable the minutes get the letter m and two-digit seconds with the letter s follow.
8h58
